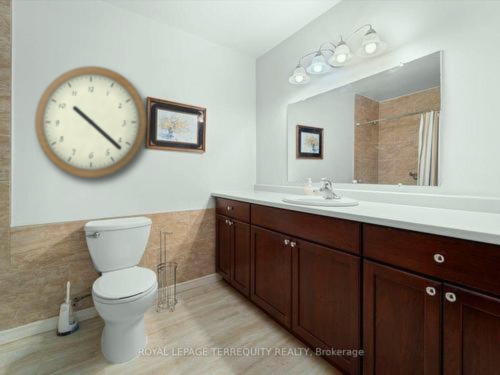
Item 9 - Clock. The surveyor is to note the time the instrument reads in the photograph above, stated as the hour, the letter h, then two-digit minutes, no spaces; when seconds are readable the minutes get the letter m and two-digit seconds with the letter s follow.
10h22
